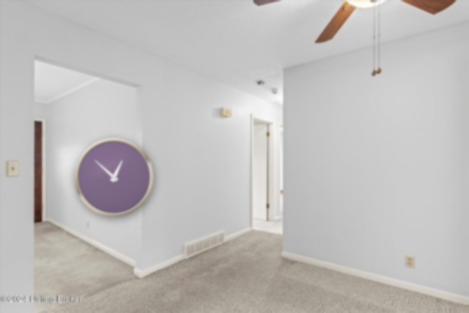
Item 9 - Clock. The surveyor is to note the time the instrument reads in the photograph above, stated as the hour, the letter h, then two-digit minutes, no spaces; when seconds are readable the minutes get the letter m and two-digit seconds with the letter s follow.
12h52
